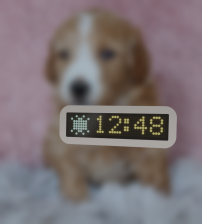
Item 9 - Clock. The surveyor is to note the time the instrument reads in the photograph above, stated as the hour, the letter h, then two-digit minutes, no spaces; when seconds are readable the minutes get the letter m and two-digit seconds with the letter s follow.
12h48
